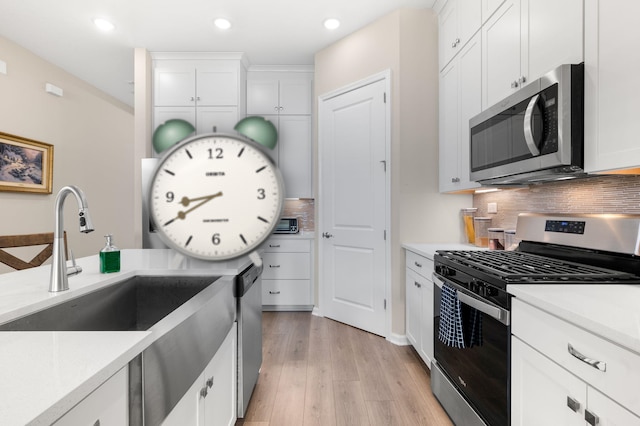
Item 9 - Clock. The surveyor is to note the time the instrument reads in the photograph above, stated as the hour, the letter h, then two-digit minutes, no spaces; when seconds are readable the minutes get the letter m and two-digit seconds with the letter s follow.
8h40
